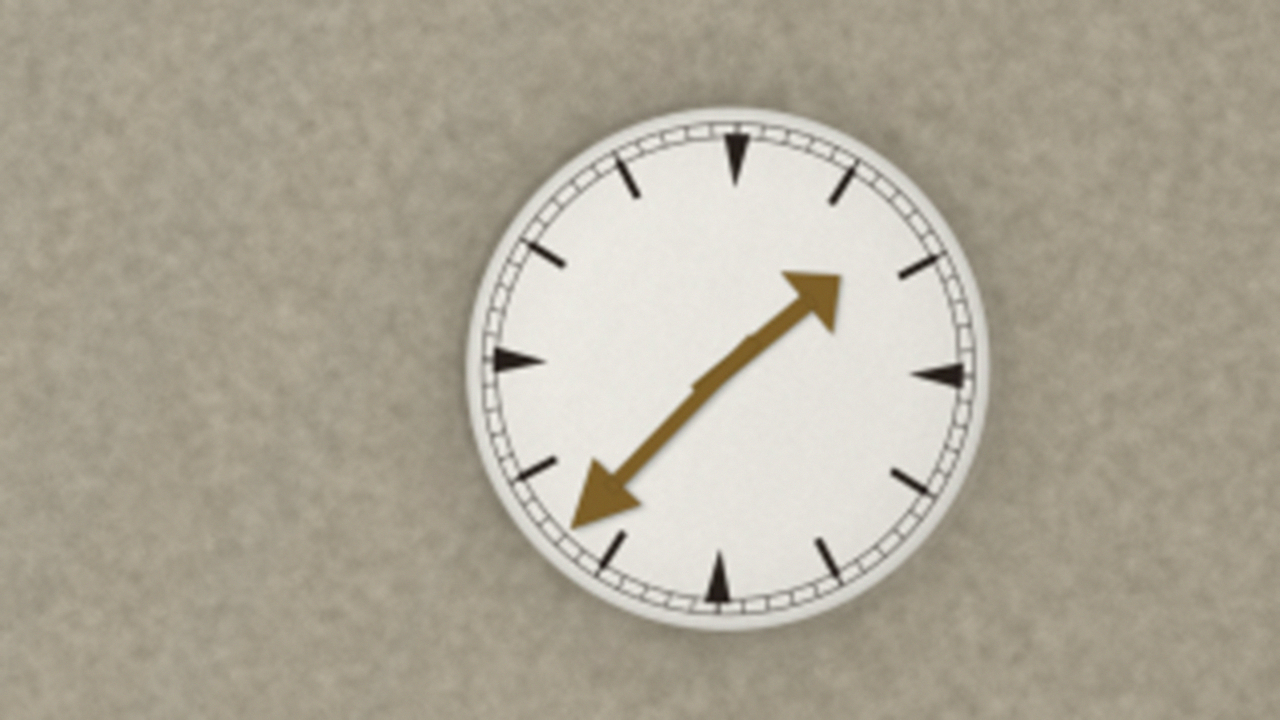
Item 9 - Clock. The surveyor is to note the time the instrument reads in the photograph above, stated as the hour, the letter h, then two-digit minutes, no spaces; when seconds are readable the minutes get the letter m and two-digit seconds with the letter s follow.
1h37
